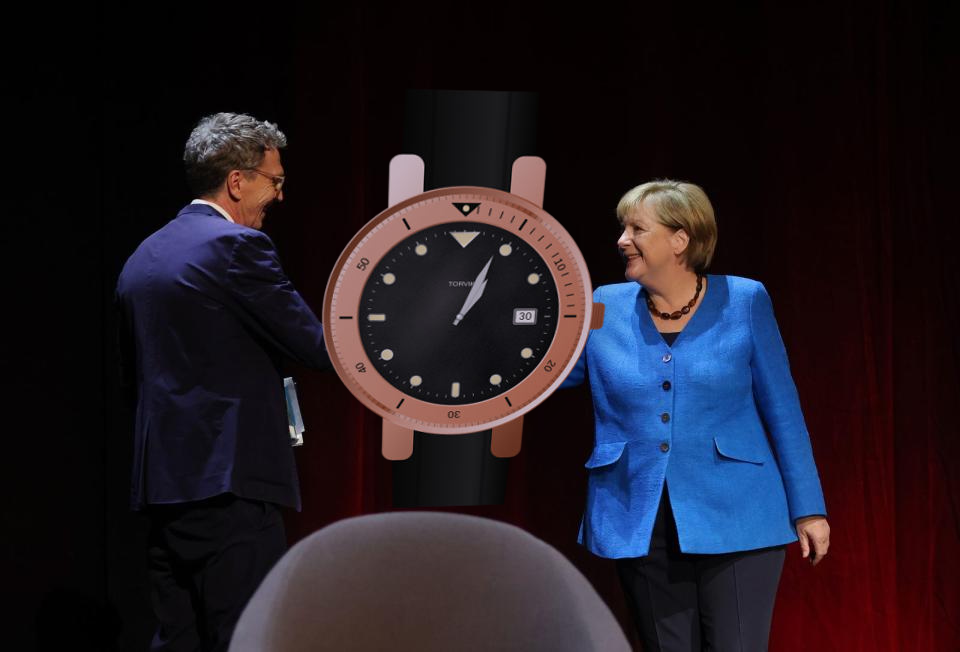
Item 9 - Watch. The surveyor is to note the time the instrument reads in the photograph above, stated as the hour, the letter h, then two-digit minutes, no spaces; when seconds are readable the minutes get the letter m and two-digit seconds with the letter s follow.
1h04
